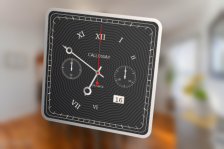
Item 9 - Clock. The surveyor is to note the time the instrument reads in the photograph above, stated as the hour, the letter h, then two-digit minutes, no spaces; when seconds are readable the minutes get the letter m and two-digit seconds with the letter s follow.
6h50
